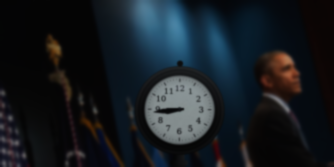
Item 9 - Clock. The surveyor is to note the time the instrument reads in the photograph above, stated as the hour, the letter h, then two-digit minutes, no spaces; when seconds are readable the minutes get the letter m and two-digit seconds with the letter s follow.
8h44
